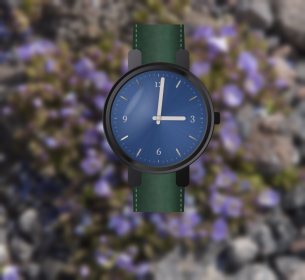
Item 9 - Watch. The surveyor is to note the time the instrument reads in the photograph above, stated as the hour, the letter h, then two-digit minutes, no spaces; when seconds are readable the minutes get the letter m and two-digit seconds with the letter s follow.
3h01
